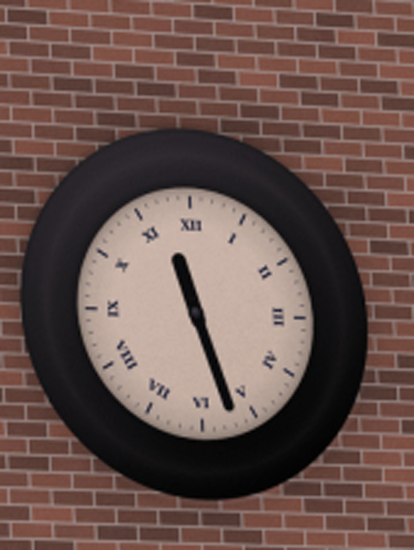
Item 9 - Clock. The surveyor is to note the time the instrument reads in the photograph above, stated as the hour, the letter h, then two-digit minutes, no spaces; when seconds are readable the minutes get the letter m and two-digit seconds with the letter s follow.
11h27
